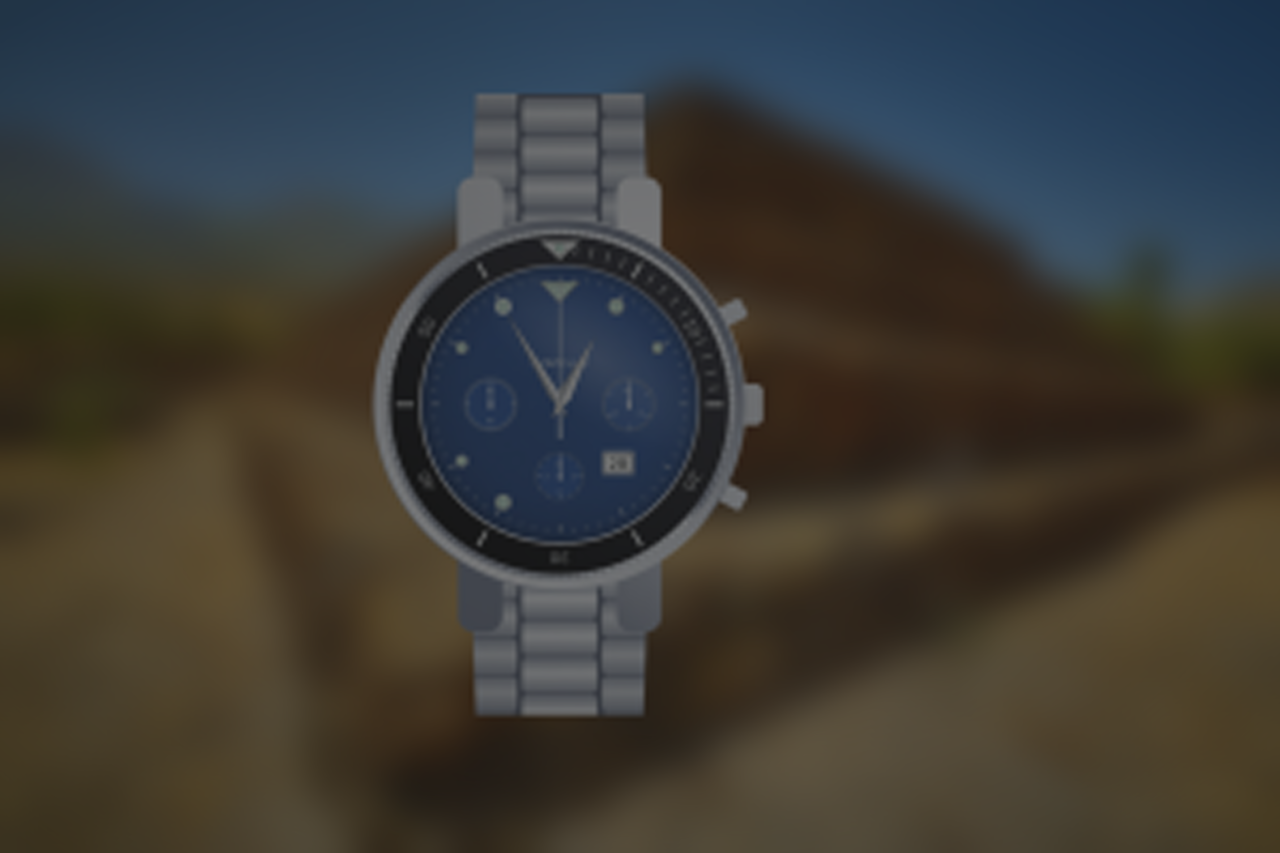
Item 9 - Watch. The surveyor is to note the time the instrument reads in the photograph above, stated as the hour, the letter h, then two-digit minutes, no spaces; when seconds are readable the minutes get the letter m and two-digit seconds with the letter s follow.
12h55
